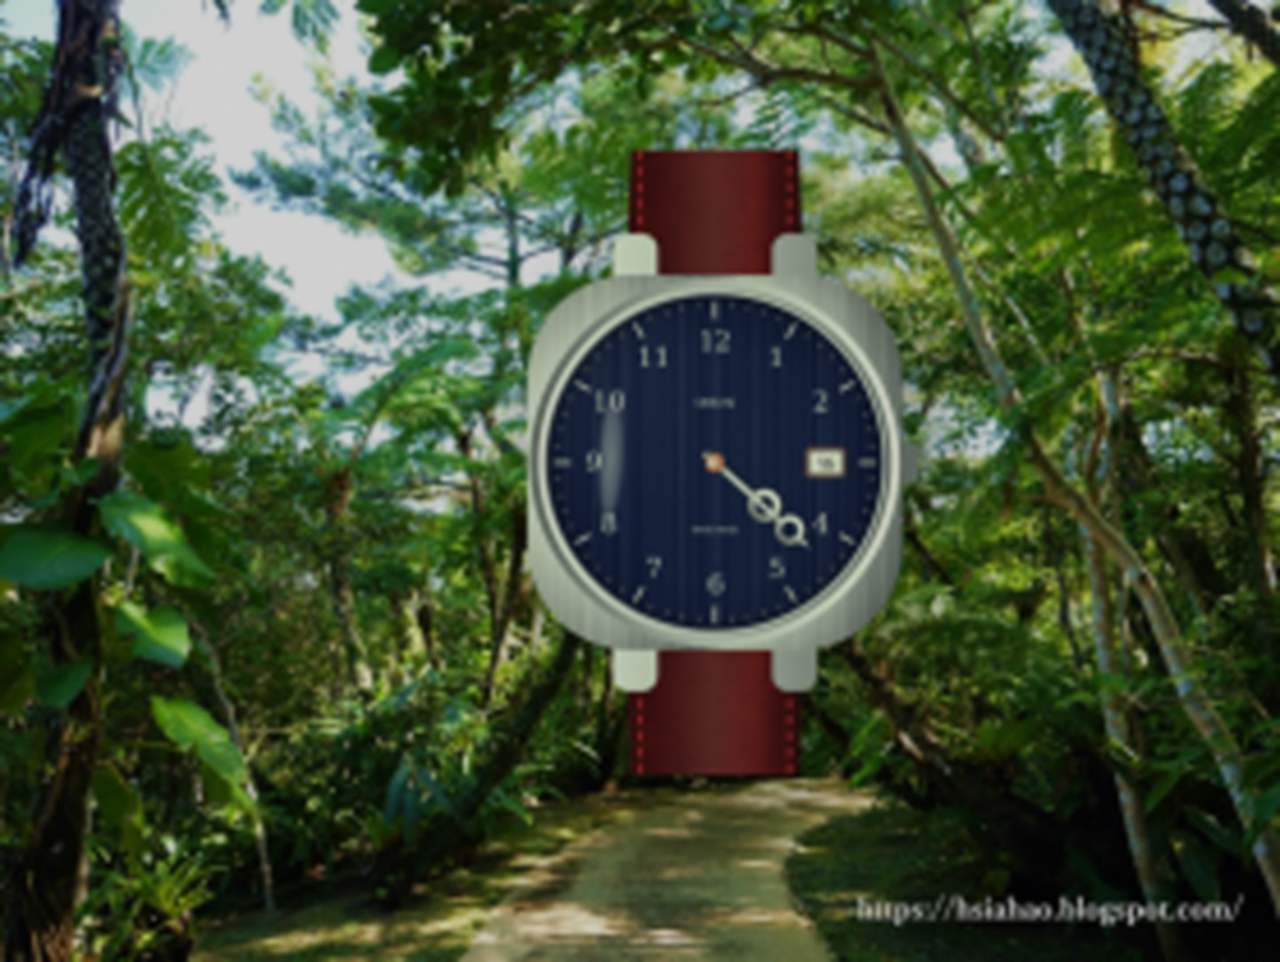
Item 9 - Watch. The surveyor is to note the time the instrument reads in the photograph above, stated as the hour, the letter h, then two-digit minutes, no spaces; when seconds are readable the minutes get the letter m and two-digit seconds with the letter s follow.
4h22
